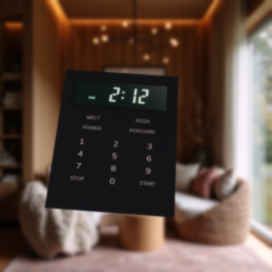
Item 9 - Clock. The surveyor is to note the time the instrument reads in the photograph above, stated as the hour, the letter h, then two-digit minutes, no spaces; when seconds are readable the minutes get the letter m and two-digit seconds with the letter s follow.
2h12
